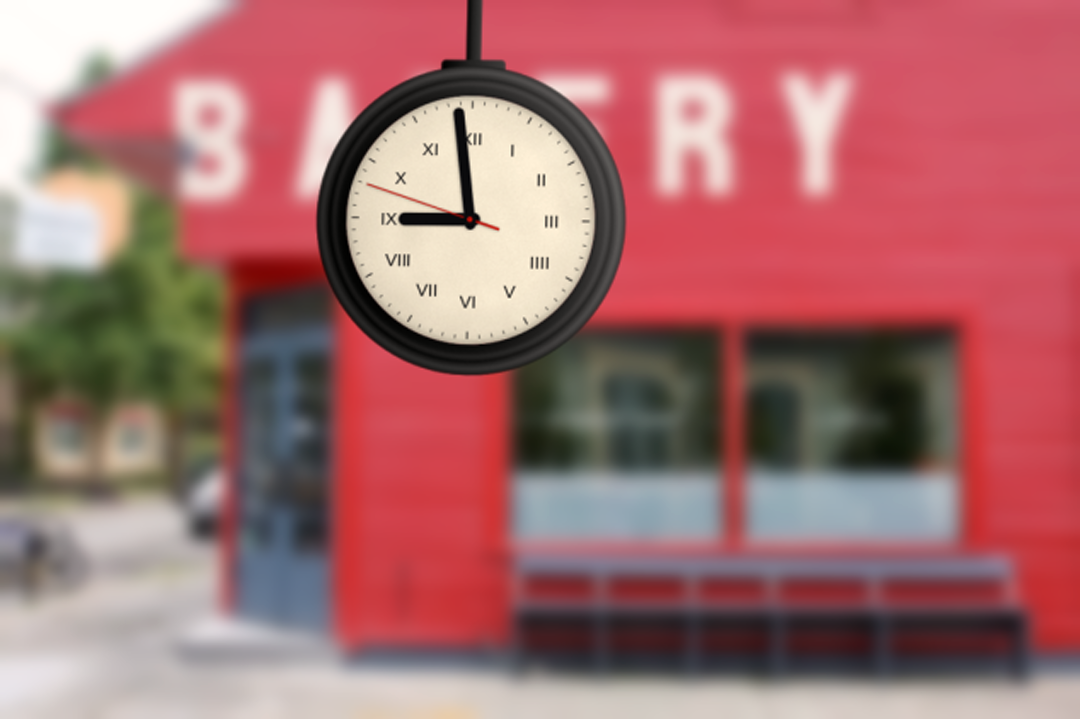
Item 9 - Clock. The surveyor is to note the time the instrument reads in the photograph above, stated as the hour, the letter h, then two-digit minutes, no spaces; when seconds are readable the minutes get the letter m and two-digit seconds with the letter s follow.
8h58m48s
